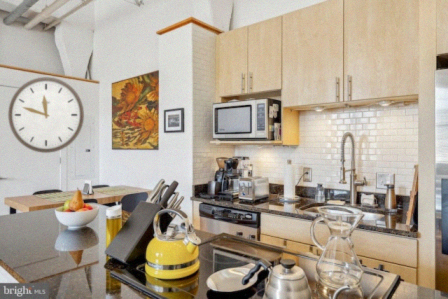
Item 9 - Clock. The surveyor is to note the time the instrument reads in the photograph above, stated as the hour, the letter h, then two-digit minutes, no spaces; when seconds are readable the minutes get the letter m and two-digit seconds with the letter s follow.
11h48
